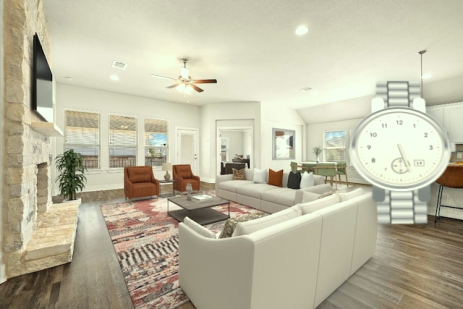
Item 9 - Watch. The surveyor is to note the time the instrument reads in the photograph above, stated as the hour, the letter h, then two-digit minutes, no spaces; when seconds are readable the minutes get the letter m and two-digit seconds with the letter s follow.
5h27
